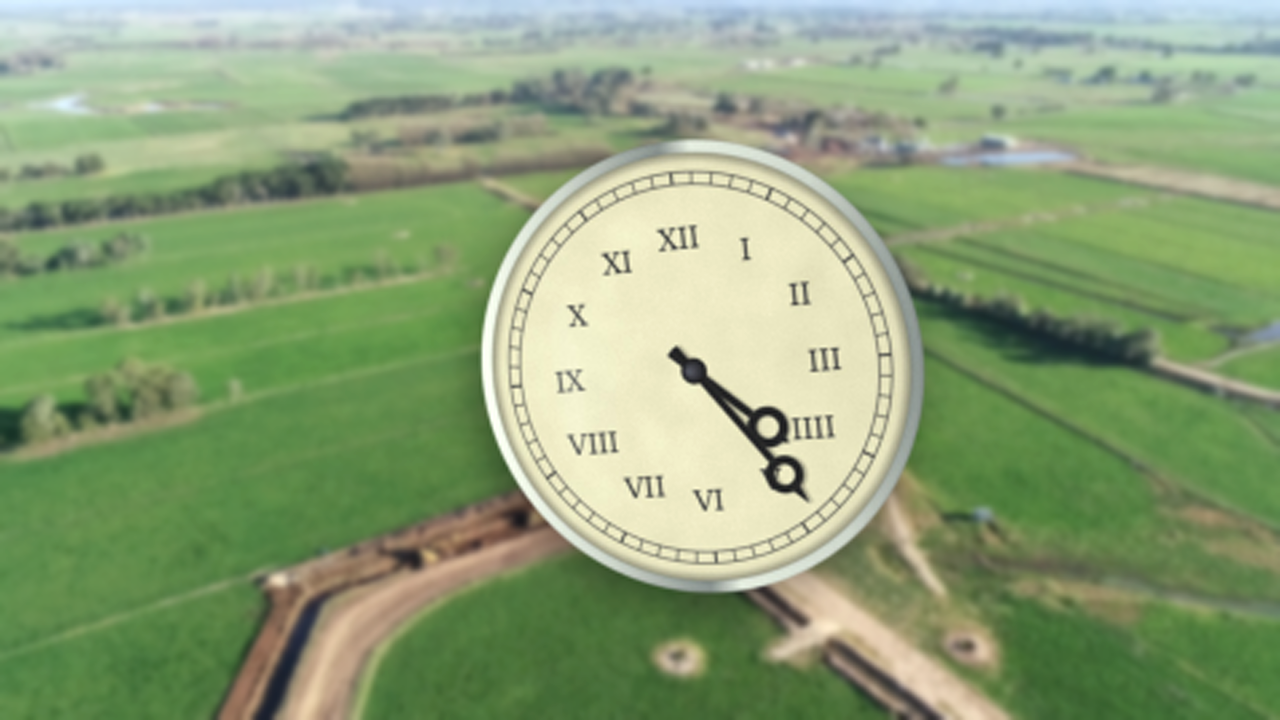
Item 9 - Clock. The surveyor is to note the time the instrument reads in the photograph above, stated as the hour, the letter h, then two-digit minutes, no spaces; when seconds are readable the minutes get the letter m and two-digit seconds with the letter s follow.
4h24
